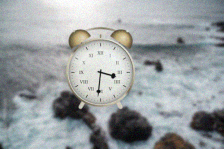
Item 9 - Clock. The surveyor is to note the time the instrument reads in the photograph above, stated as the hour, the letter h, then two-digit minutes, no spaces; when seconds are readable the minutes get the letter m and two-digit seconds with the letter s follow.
3h31
